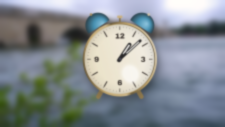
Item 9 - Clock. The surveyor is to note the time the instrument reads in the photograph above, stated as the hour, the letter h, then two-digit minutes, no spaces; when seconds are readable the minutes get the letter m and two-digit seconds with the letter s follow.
1h08
